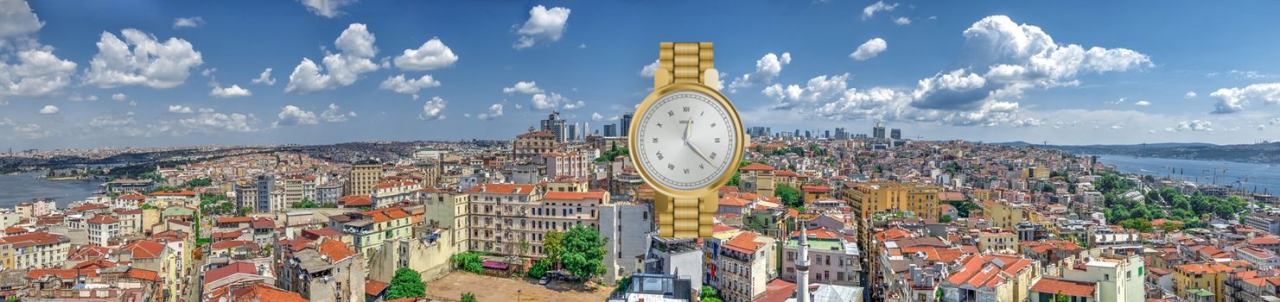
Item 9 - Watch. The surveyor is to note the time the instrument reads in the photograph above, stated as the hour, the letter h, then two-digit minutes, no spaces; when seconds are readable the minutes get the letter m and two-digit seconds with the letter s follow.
12h22
